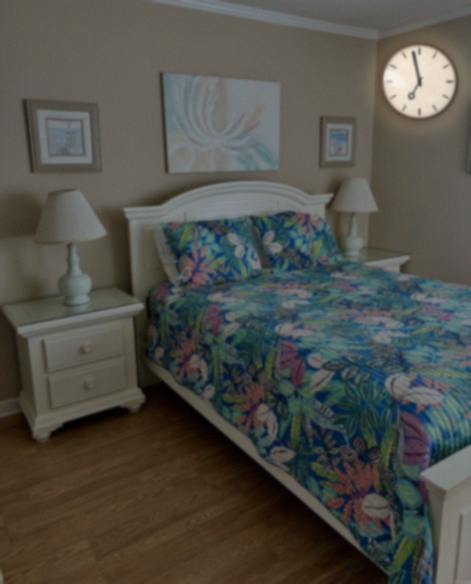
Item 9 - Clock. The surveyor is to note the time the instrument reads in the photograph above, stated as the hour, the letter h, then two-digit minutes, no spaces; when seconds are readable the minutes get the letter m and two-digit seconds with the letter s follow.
6h58
